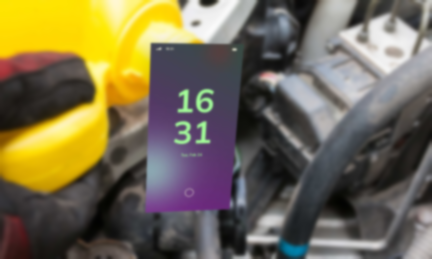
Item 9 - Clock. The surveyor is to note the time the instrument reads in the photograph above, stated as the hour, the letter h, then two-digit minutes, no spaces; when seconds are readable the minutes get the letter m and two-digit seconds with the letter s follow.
16h31
